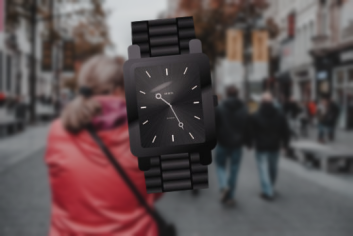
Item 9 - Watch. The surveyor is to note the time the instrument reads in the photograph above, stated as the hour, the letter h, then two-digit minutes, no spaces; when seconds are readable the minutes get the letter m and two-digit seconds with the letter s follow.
10h26
